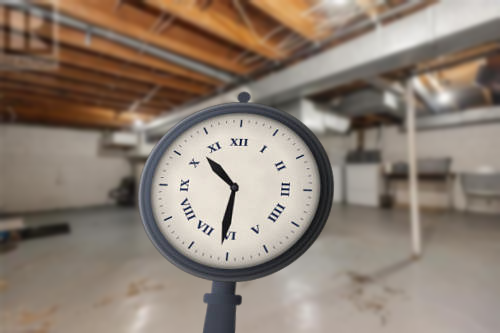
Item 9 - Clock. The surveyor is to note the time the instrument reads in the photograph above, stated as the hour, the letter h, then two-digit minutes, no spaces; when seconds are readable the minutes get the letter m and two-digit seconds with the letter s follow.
10h31
